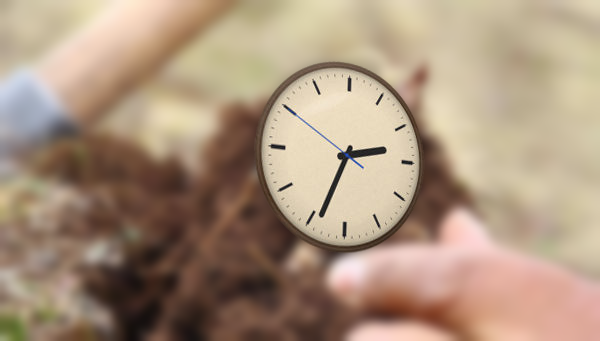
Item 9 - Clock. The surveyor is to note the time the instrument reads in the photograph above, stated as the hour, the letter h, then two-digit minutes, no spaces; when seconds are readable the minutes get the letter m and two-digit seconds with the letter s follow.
2h33m50s
